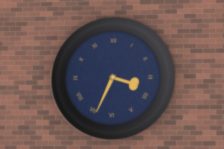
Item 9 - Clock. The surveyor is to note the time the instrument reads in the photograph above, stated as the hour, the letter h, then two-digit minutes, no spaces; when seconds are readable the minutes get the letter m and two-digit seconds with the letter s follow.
3h34
